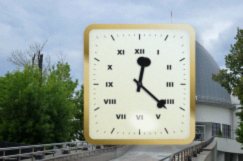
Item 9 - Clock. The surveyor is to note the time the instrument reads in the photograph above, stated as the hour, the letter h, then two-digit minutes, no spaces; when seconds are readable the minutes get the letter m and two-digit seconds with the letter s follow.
12h22
